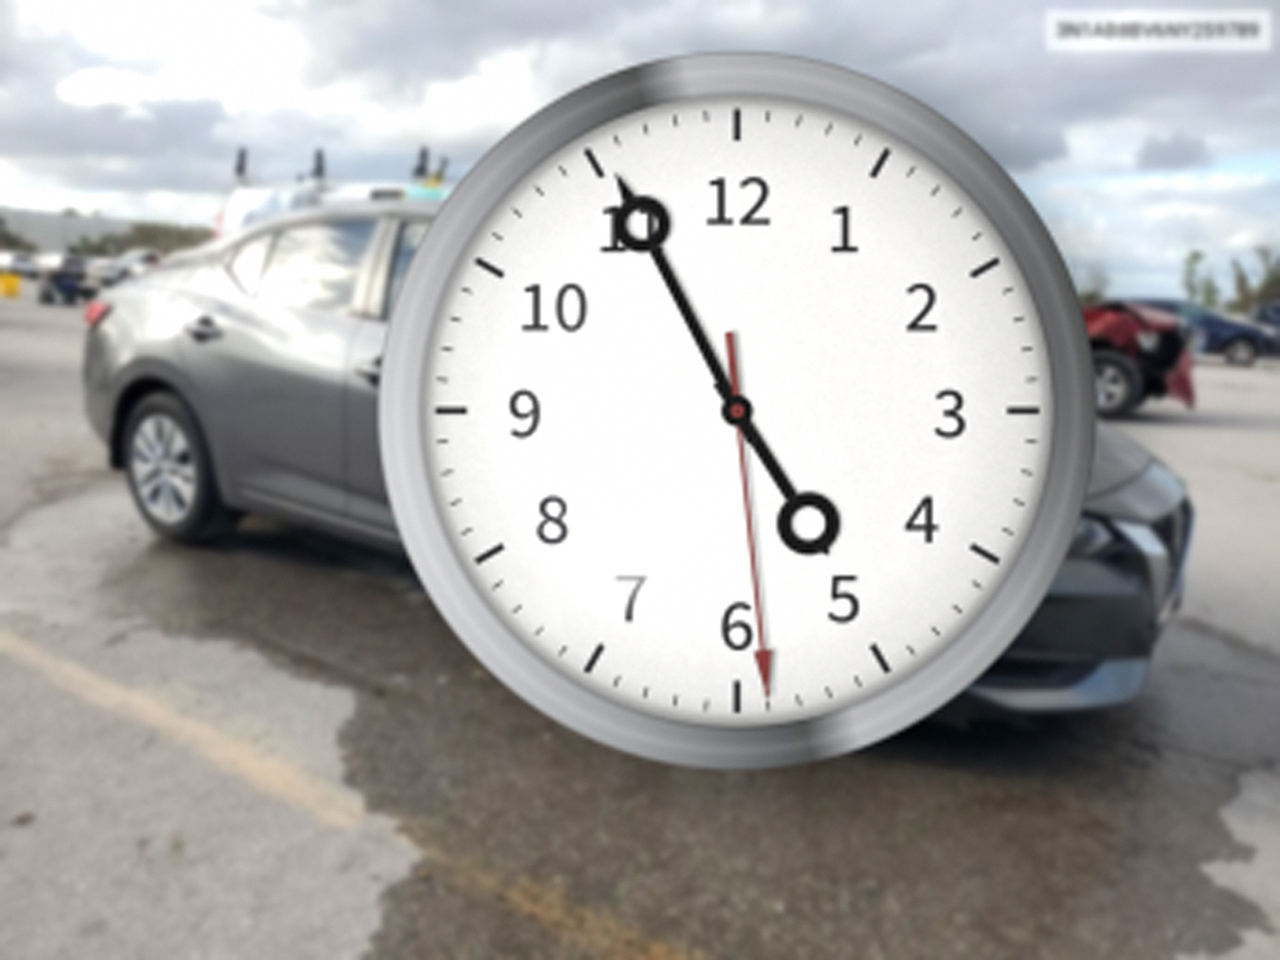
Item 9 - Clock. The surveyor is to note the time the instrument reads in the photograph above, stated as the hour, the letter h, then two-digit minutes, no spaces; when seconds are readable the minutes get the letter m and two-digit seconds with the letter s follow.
4h55m29s
